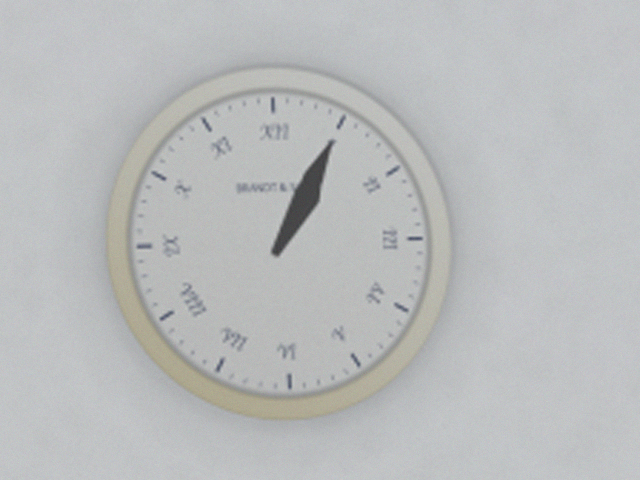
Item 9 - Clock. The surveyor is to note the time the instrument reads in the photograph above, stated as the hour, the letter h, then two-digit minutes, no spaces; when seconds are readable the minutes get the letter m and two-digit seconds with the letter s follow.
1h05
